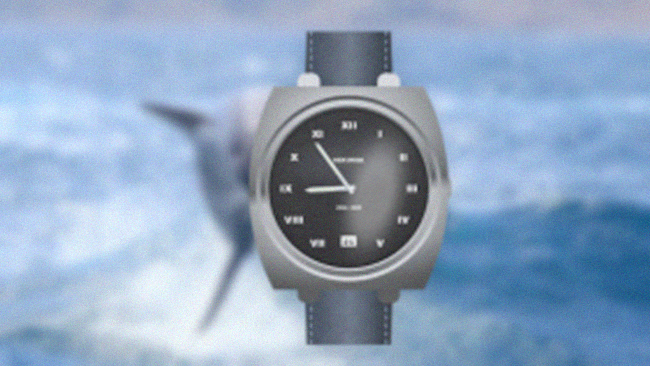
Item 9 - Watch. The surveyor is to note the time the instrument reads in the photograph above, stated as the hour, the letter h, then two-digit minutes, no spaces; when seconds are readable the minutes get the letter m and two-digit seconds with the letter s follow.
8h54
